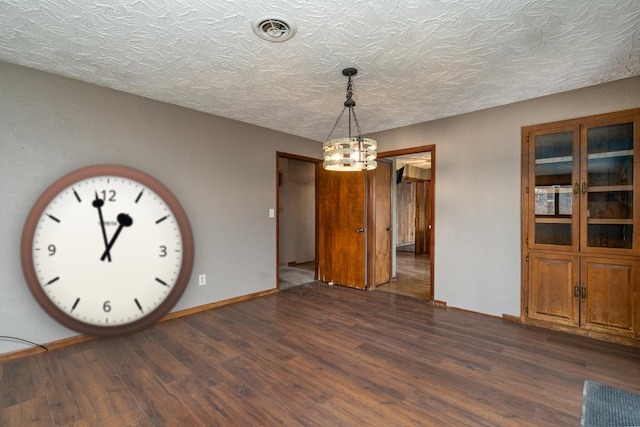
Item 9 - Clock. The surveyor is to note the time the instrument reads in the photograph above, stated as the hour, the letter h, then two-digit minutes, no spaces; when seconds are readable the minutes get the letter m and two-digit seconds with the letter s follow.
12h58
